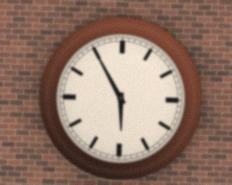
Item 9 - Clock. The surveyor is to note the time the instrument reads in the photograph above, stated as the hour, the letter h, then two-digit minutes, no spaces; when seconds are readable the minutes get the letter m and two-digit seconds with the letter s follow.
5h55
